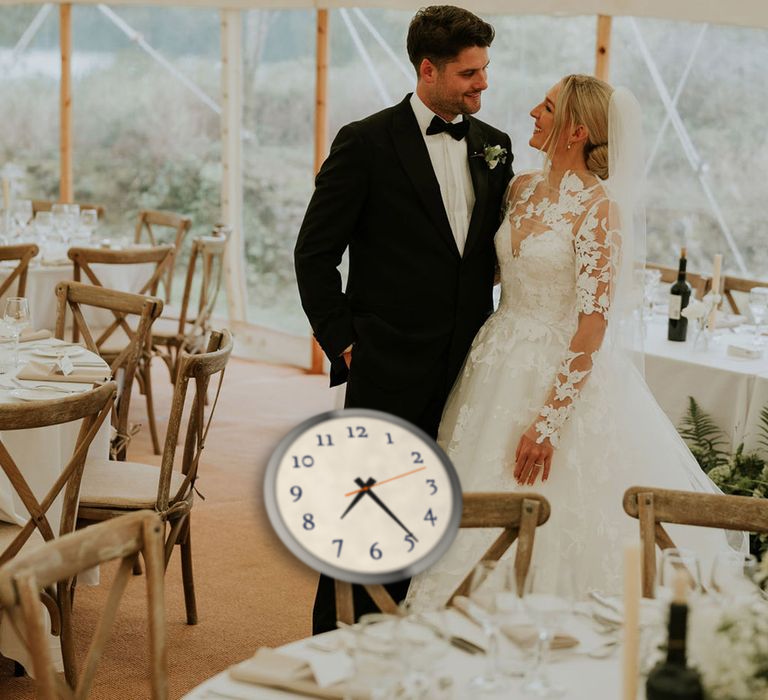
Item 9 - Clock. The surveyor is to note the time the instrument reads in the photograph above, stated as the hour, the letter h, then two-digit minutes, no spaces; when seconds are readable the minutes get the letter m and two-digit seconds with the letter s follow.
7h24m12s
